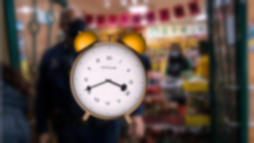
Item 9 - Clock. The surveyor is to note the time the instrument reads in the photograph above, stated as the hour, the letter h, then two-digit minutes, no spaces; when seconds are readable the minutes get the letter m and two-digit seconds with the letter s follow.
3h41
